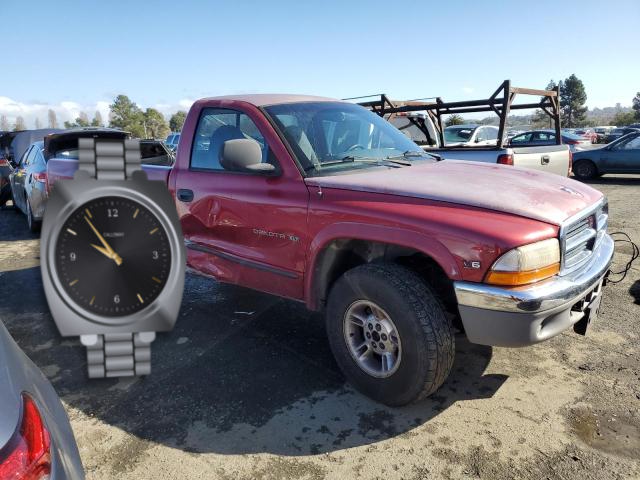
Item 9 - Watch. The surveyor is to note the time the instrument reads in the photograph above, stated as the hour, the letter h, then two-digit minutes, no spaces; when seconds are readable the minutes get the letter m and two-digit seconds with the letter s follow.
9h54
